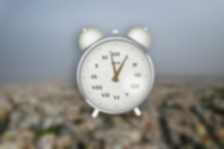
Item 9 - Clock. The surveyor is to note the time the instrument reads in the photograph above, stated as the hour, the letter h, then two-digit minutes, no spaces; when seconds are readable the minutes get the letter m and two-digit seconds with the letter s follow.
12h58
